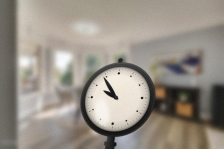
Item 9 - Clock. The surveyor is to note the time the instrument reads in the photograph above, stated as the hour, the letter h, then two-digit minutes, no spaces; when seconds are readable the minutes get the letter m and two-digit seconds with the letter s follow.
9h54
